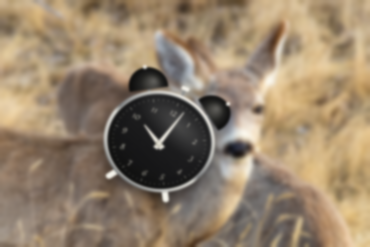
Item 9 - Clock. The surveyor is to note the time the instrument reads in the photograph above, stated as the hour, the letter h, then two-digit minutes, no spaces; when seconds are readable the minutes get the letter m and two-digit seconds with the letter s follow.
10h02
